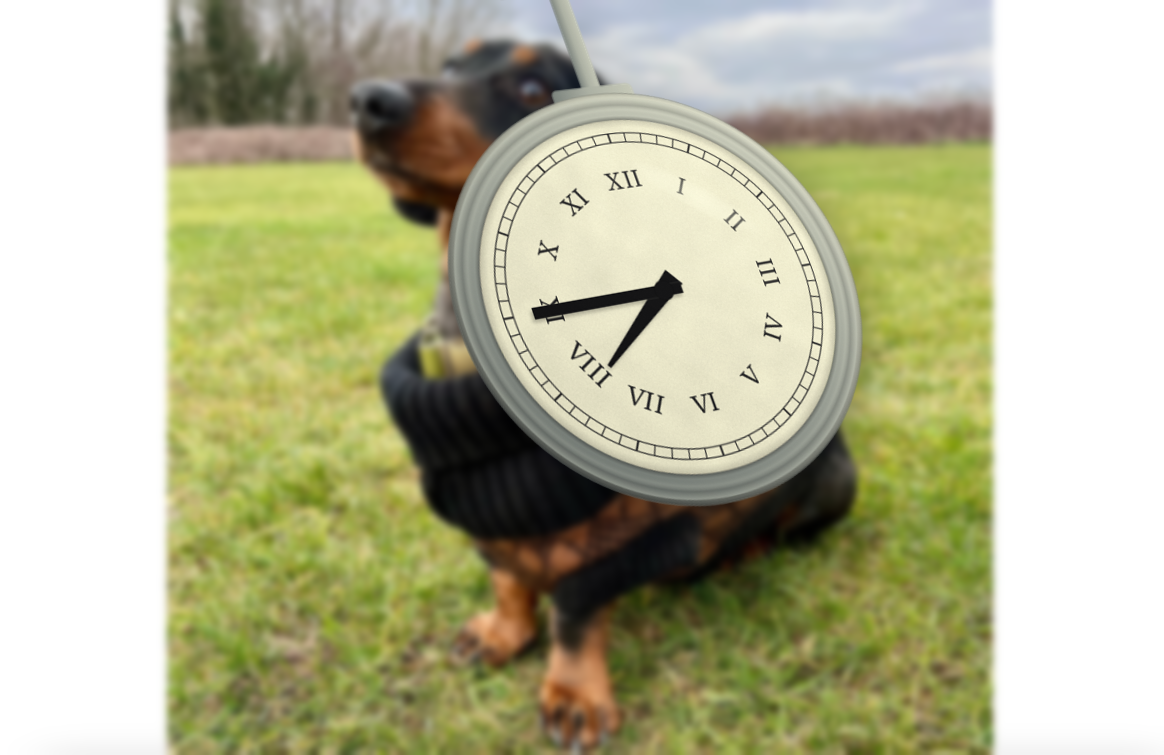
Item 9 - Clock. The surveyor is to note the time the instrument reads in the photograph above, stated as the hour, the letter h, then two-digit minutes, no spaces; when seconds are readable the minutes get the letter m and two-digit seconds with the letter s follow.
7h45
